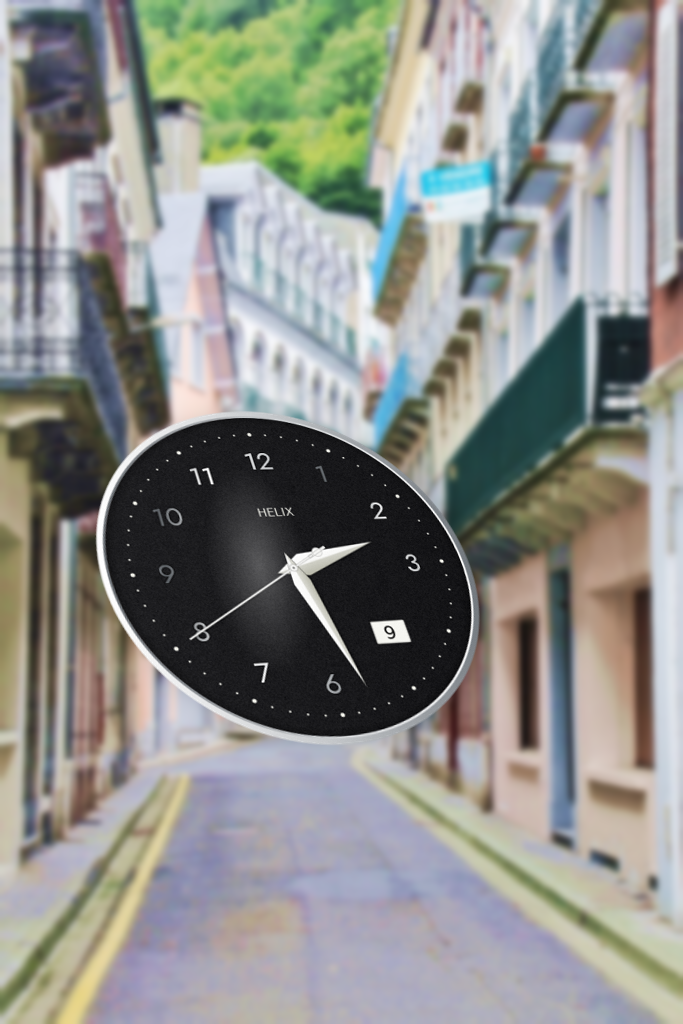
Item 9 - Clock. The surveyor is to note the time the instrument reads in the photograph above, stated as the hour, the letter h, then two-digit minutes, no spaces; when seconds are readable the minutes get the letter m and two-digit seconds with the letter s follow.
2h27m40s
